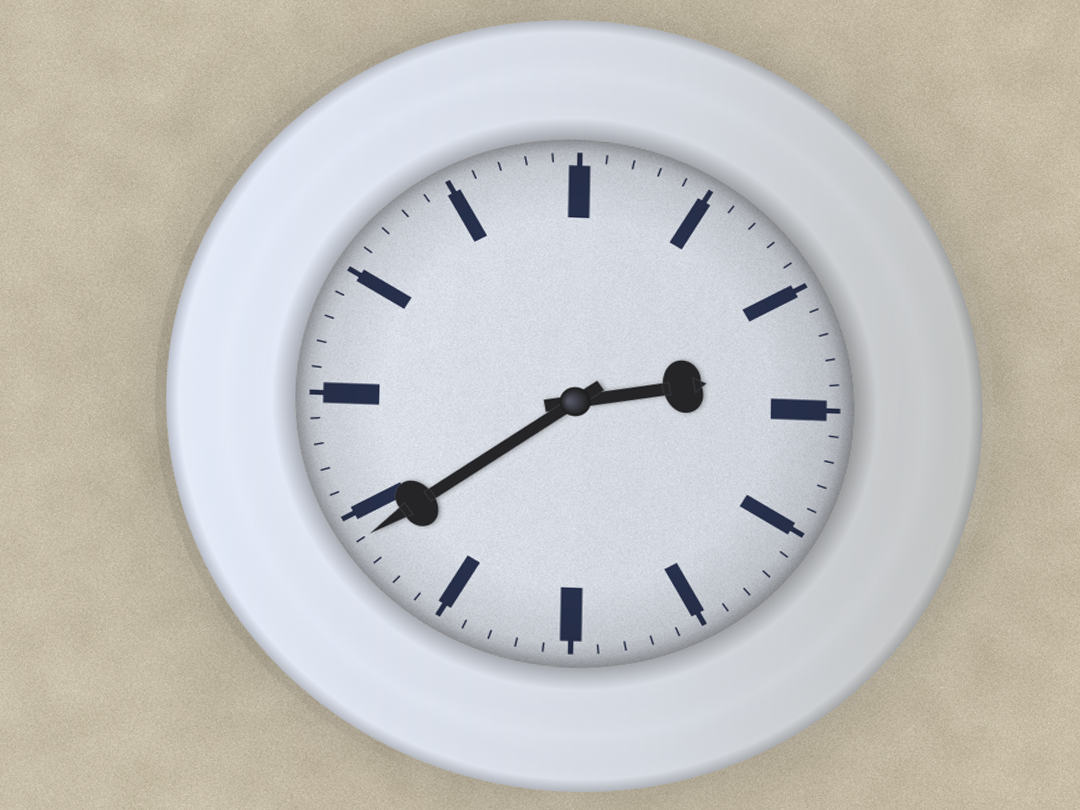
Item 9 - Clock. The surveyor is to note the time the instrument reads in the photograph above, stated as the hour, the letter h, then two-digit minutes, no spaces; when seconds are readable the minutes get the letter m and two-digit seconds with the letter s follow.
2h39
